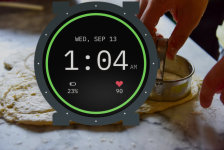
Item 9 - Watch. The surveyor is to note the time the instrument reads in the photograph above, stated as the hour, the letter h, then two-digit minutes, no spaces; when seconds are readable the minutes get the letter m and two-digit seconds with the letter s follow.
1h04
